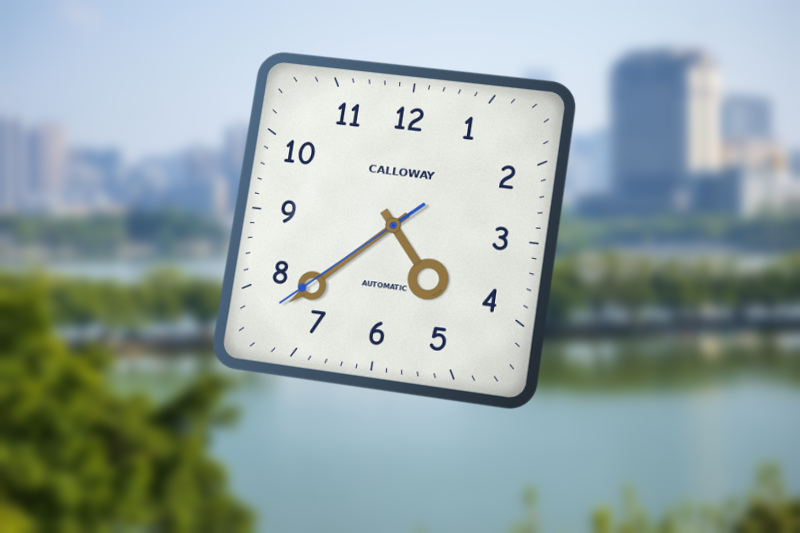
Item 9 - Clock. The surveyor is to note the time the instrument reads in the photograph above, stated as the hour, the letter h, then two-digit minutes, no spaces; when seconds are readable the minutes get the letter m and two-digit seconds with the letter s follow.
4h37m38s
